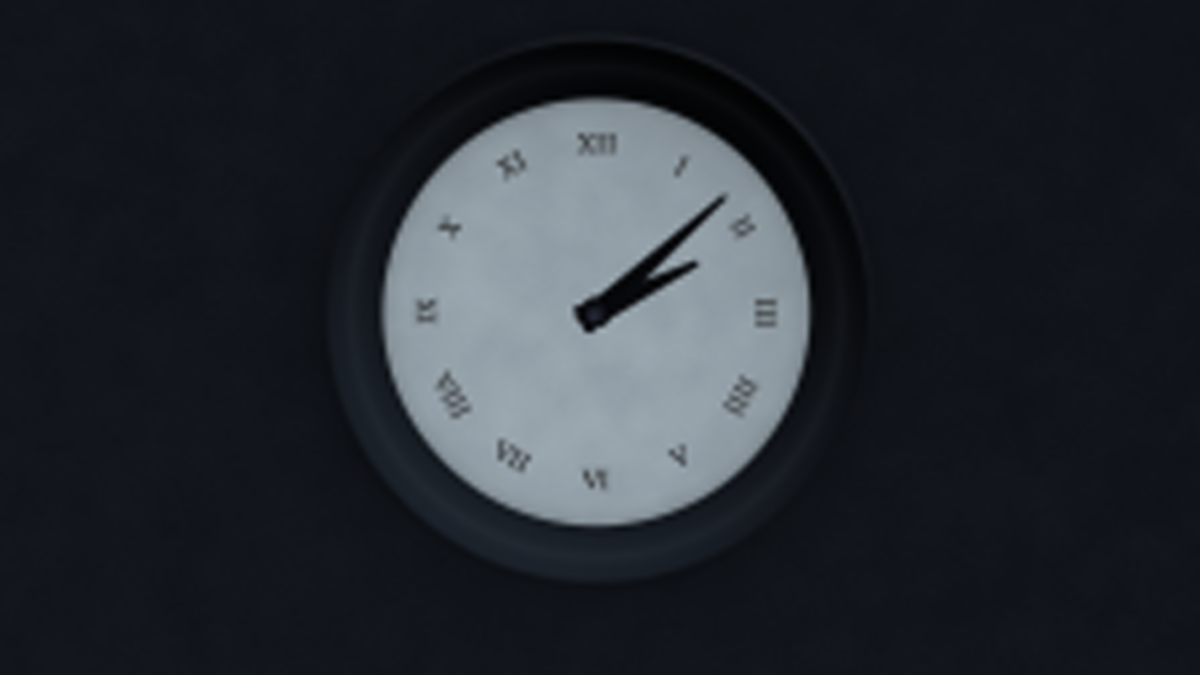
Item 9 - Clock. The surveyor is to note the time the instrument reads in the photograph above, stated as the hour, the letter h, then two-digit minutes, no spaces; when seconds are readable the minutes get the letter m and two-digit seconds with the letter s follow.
2h08
